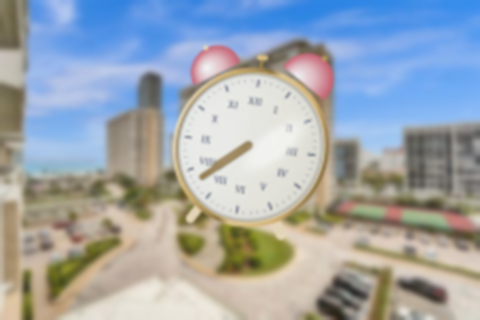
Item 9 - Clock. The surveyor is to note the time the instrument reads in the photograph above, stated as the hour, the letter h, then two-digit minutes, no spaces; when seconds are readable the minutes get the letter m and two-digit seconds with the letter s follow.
7h38
